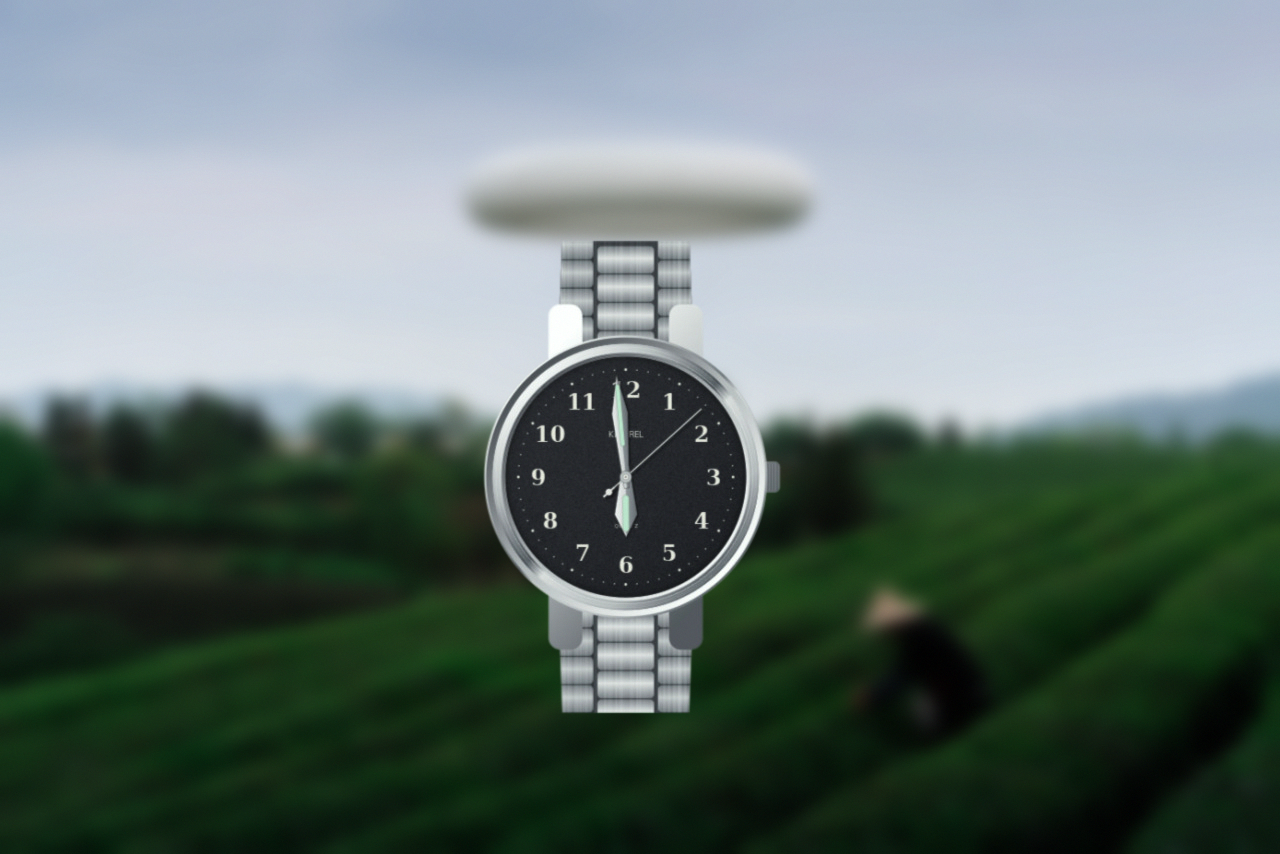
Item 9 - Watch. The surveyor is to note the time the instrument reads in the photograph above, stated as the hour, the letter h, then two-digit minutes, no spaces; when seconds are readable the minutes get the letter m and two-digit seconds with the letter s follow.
5h59m08s
